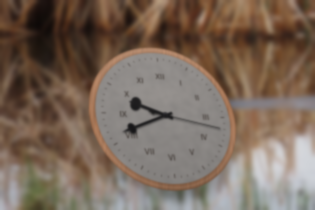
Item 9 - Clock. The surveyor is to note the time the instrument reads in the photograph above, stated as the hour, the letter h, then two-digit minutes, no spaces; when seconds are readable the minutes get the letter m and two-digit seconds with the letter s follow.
9h41m17s
